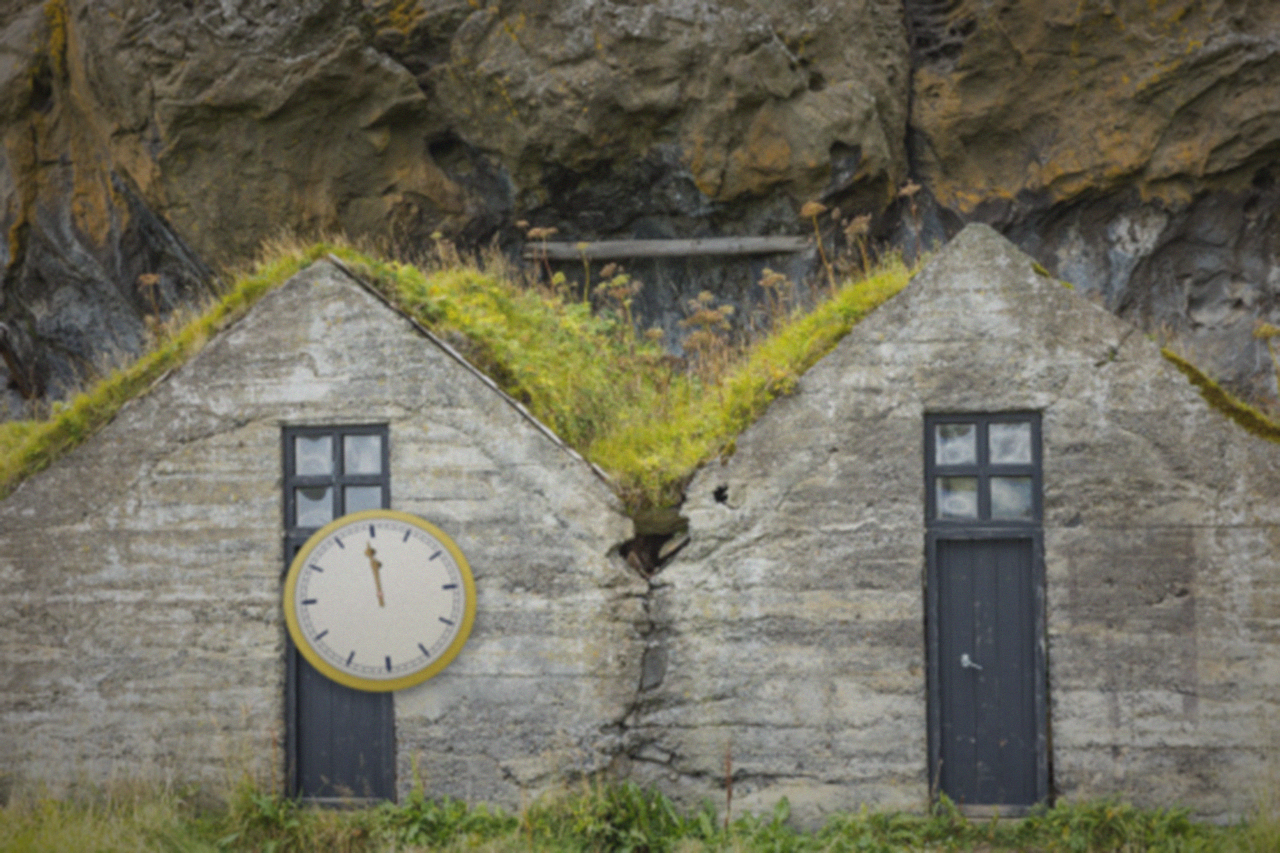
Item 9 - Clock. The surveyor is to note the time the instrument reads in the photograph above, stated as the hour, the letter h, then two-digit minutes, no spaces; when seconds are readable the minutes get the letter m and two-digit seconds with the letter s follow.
11h59
